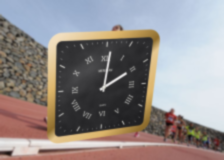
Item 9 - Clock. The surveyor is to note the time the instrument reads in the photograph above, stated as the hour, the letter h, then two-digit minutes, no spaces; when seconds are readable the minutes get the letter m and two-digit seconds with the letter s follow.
2h01
